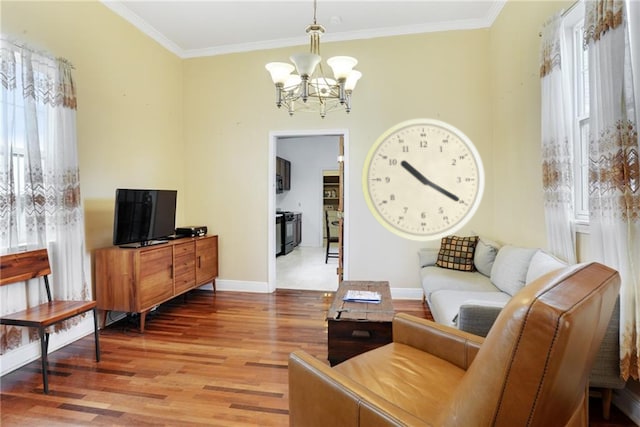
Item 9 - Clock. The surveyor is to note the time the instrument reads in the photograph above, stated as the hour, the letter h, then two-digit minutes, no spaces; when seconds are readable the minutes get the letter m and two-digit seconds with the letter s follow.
10h20
